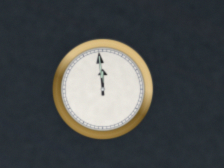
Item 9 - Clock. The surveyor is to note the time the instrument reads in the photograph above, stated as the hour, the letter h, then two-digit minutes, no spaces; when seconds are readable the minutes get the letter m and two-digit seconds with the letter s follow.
11h59
